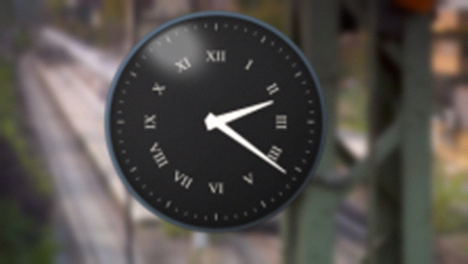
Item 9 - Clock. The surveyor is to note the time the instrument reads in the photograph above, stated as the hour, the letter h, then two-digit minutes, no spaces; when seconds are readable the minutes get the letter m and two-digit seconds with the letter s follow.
2h21
